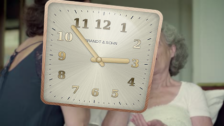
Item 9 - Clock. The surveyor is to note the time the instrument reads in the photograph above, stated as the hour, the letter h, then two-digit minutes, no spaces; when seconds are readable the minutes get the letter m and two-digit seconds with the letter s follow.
2h53
